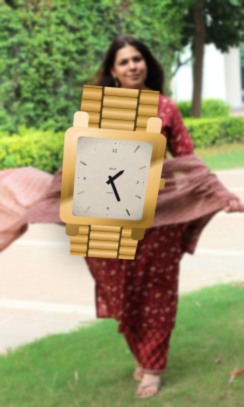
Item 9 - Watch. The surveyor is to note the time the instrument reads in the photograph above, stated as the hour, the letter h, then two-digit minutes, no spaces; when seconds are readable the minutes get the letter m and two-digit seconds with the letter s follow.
1h26
